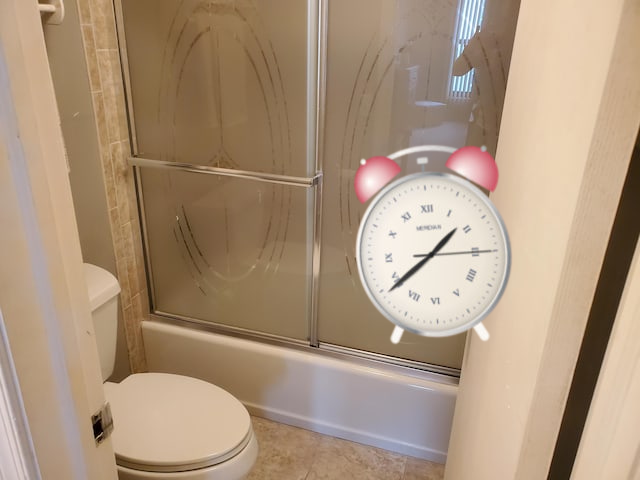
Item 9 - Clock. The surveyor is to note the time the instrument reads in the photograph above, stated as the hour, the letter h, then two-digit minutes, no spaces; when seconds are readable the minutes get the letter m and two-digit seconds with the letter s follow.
1h39m15s
